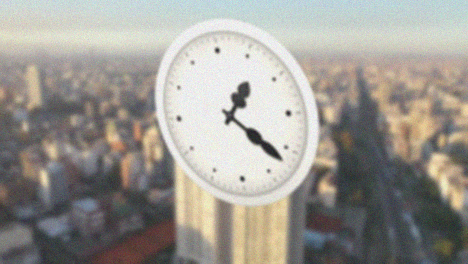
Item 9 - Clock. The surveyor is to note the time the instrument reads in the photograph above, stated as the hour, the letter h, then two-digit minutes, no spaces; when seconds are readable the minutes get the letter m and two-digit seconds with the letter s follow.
1h22
